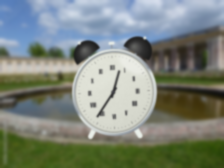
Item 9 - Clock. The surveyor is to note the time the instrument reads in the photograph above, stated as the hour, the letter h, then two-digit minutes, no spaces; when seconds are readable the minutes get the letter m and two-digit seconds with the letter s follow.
12h36
